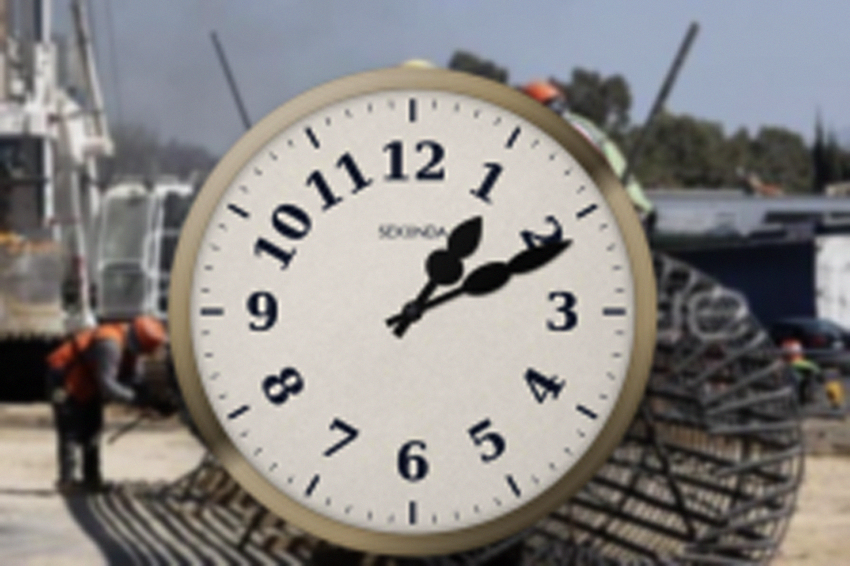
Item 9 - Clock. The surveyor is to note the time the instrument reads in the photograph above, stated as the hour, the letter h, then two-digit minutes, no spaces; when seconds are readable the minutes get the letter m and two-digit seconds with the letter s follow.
1h11
